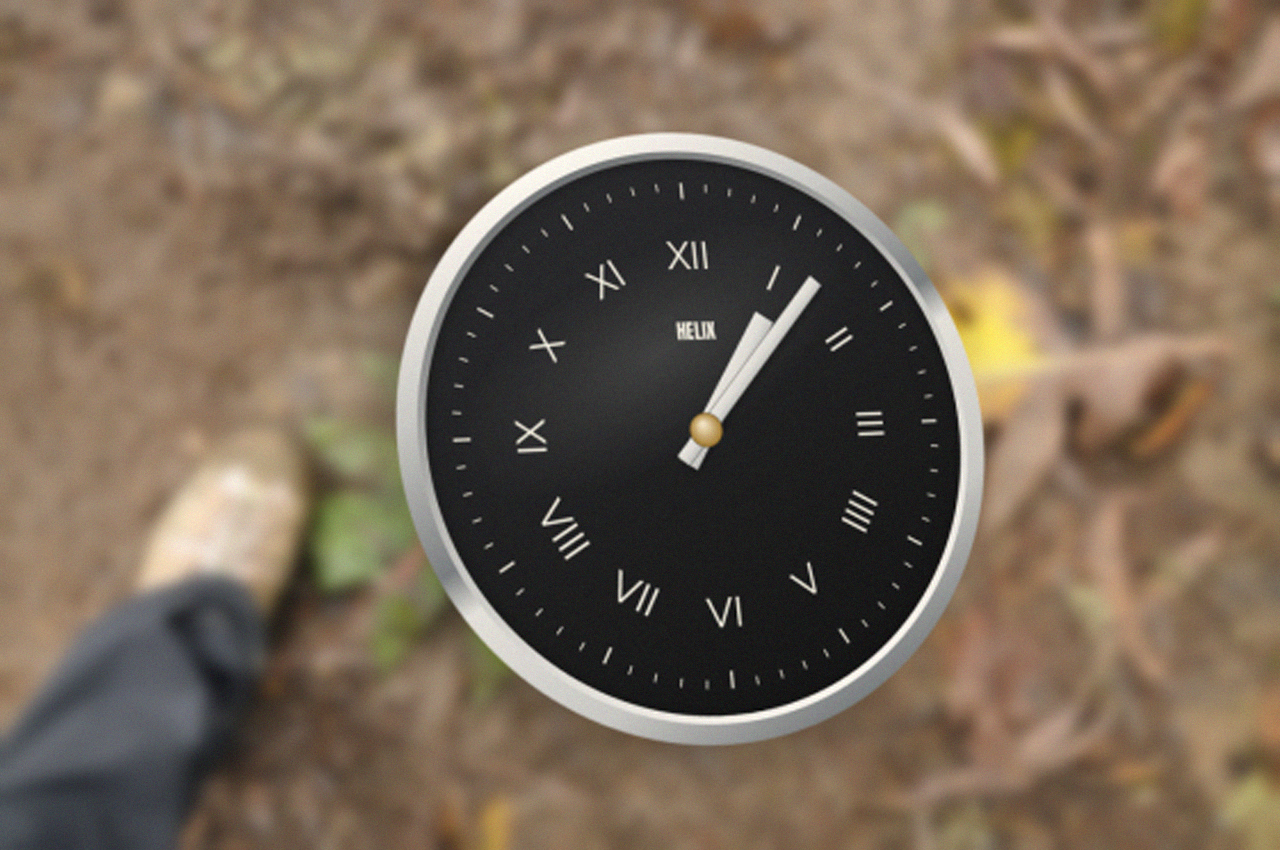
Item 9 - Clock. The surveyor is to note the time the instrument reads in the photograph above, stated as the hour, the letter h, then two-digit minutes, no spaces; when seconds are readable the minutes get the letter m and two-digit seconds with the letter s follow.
1h07
